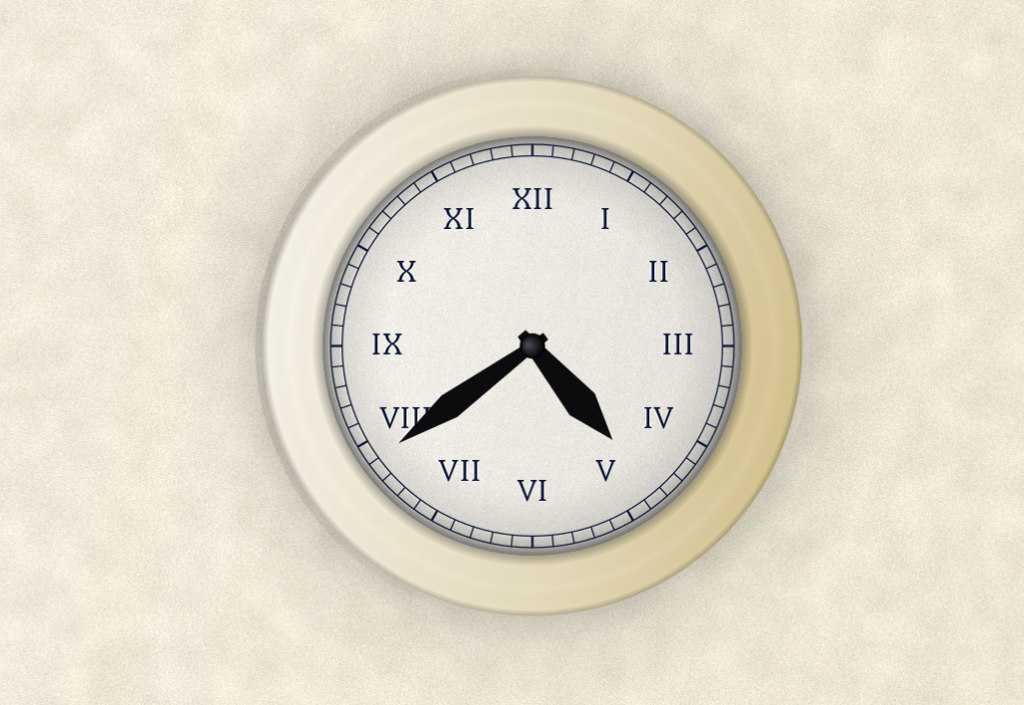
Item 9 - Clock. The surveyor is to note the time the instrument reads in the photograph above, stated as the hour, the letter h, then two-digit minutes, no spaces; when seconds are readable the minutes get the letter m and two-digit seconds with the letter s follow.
4h39
